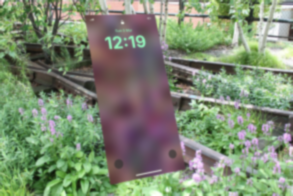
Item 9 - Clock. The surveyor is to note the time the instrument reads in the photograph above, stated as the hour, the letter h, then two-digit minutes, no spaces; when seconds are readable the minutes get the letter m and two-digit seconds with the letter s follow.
12h19
